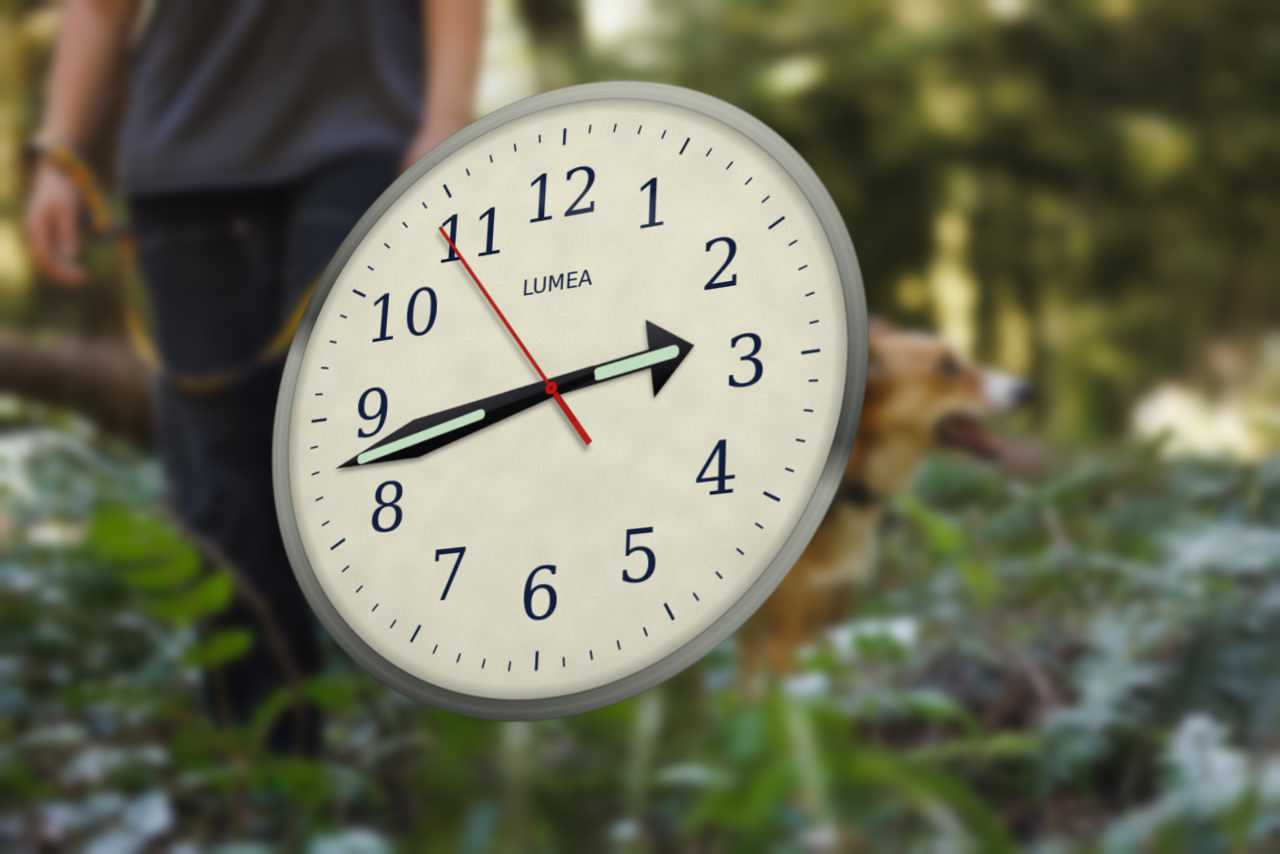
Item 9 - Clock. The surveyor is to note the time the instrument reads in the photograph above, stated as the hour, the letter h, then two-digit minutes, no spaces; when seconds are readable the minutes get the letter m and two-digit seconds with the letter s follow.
2h42m54s
